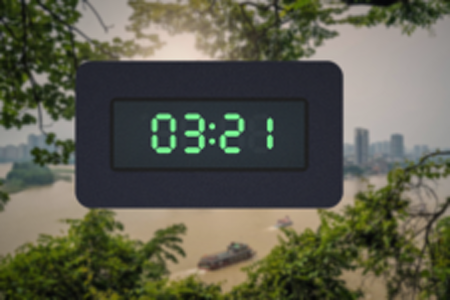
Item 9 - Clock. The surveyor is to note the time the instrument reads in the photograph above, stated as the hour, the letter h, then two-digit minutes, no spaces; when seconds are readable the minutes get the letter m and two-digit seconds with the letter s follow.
3h21
